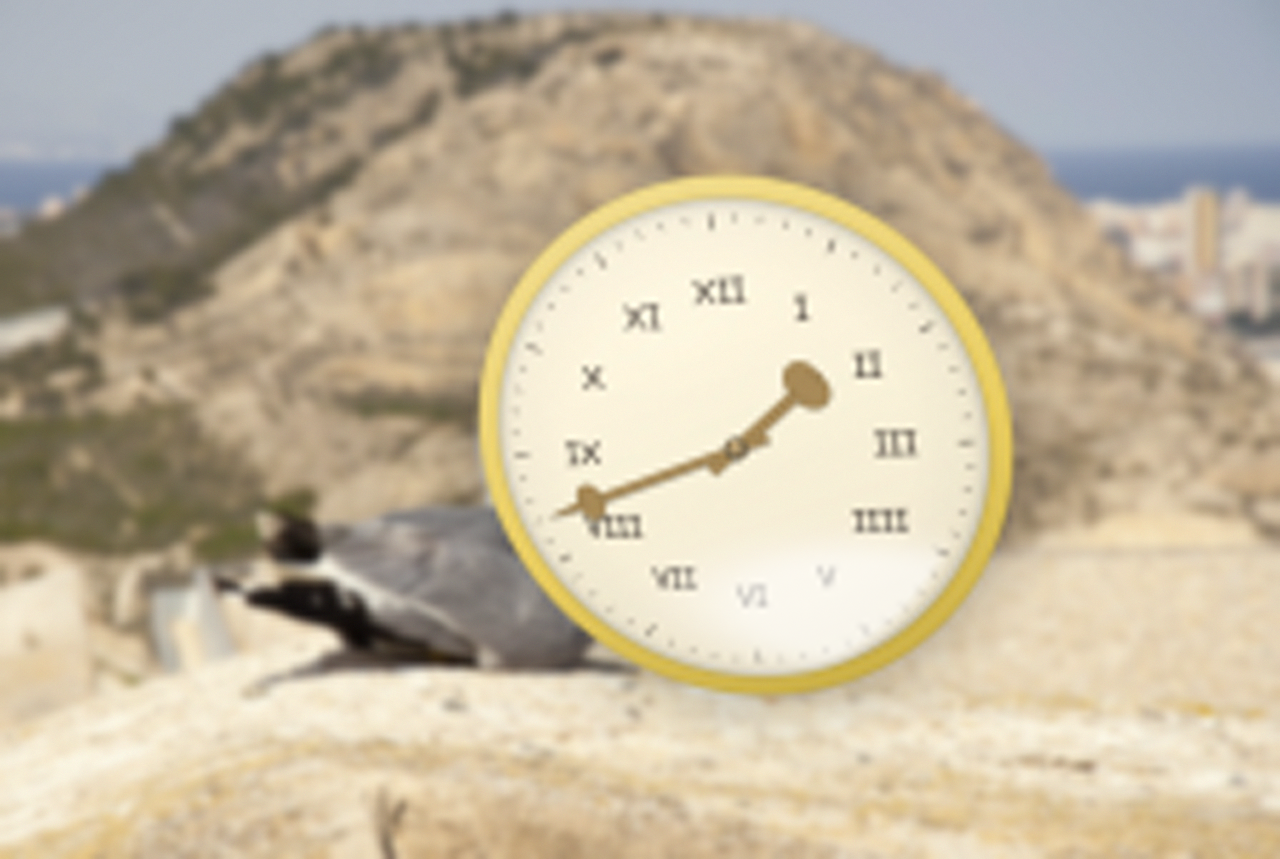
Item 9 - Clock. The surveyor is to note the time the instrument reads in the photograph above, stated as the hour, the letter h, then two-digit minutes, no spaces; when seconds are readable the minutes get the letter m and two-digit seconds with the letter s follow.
1h42
